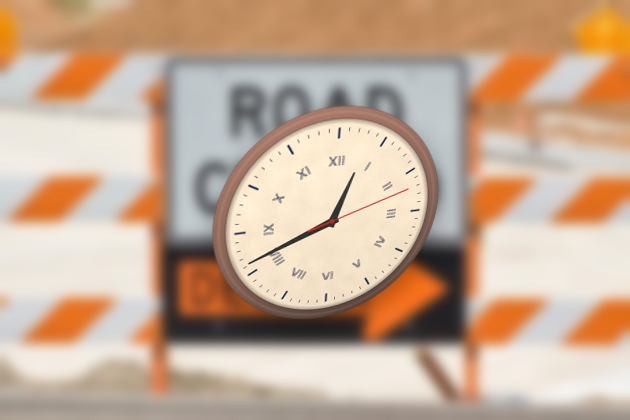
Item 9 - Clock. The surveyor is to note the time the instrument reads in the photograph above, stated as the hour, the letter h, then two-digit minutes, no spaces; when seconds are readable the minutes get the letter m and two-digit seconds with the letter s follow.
12h41m12s
